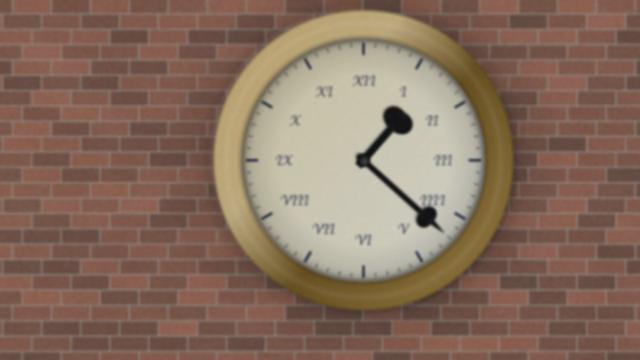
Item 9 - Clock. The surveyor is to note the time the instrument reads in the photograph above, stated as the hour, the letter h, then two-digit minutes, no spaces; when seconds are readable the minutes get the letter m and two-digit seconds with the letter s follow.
1h22
